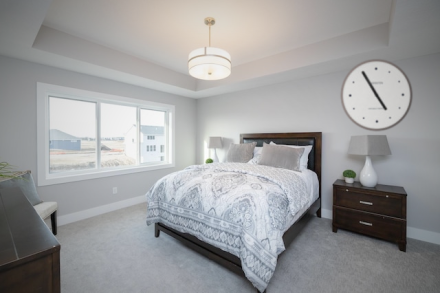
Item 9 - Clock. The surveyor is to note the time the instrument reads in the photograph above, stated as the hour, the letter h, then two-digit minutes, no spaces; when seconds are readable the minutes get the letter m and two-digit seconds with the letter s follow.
4h55
